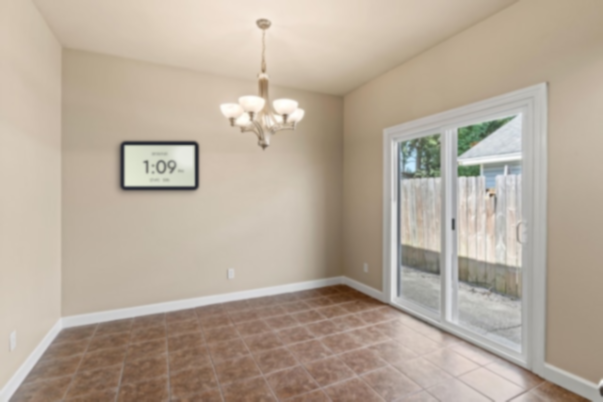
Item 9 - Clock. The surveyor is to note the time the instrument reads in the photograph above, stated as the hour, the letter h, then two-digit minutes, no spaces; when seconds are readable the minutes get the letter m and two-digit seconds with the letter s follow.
1h09
